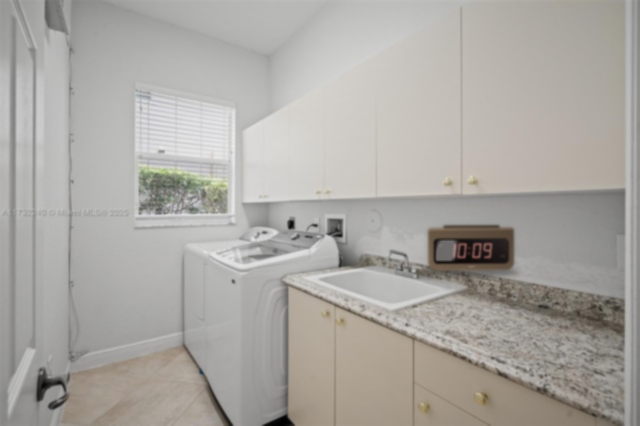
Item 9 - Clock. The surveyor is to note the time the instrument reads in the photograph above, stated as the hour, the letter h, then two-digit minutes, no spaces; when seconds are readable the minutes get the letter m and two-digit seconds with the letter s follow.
10h09
